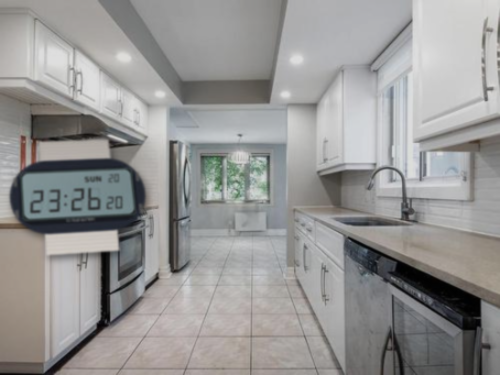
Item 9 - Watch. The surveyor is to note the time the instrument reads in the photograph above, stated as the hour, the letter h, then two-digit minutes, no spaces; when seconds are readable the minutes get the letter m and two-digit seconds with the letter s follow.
23h26m20s
